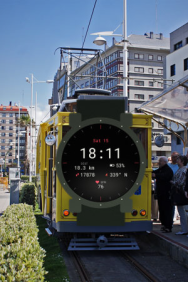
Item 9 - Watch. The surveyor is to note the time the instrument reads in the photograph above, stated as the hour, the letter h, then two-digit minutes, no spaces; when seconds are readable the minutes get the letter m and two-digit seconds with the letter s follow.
18h11
